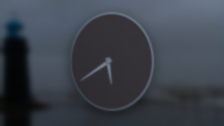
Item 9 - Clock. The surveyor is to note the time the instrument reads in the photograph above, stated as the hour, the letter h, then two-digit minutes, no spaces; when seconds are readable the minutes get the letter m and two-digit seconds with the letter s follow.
5h40
